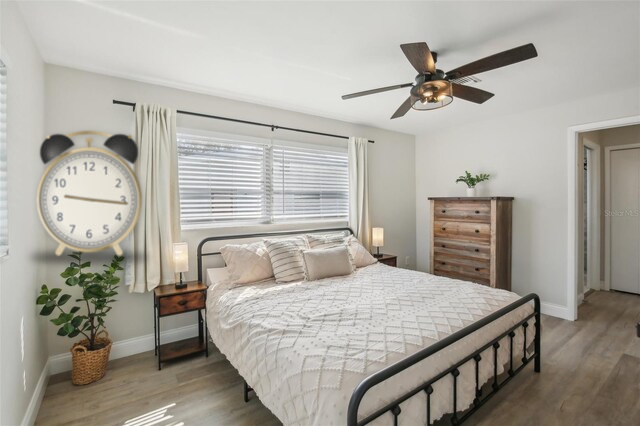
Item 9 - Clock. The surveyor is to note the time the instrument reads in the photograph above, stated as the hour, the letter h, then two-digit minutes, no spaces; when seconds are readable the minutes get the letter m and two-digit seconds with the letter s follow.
9h16
